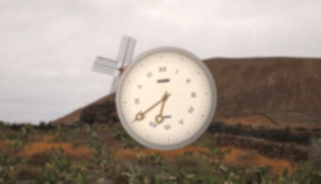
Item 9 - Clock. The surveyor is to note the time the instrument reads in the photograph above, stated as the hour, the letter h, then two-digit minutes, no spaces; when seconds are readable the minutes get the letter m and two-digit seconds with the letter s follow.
6h40
